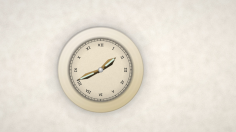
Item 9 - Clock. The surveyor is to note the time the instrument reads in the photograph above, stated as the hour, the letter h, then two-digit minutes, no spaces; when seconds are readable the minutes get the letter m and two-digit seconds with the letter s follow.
1h41
